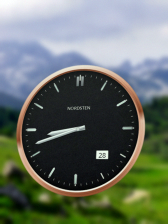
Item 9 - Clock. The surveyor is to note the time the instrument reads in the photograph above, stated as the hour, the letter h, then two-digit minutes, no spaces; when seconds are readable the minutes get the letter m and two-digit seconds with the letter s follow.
8h42
